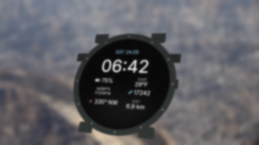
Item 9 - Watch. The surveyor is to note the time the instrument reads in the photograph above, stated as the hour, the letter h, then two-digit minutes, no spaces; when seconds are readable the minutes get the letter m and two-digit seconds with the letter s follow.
6h42
